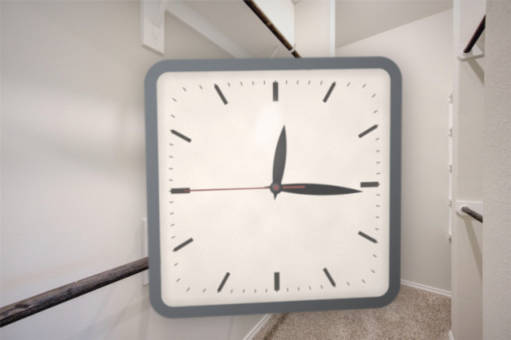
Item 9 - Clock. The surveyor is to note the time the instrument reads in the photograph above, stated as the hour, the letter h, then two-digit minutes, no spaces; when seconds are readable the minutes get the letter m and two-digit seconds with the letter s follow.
12h15m45s
